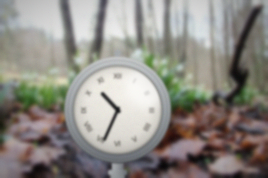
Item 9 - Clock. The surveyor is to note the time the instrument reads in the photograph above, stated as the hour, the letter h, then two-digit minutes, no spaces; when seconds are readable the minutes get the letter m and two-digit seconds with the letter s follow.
10h34
